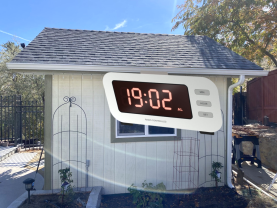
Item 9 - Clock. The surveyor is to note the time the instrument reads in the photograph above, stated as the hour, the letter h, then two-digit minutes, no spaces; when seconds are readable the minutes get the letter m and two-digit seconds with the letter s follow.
19h02
